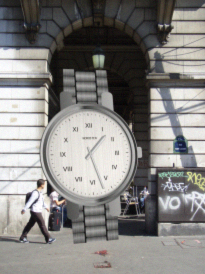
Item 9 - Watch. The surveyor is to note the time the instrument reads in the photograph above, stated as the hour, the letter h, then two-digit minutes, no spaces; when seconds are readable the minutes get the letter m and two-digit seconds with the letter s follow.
1h27
